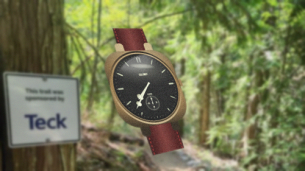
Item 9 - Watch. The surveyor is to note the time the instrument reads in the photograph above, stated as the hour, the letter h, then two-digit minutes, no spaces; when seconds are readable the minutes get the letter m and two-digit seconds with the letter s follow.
7h37
